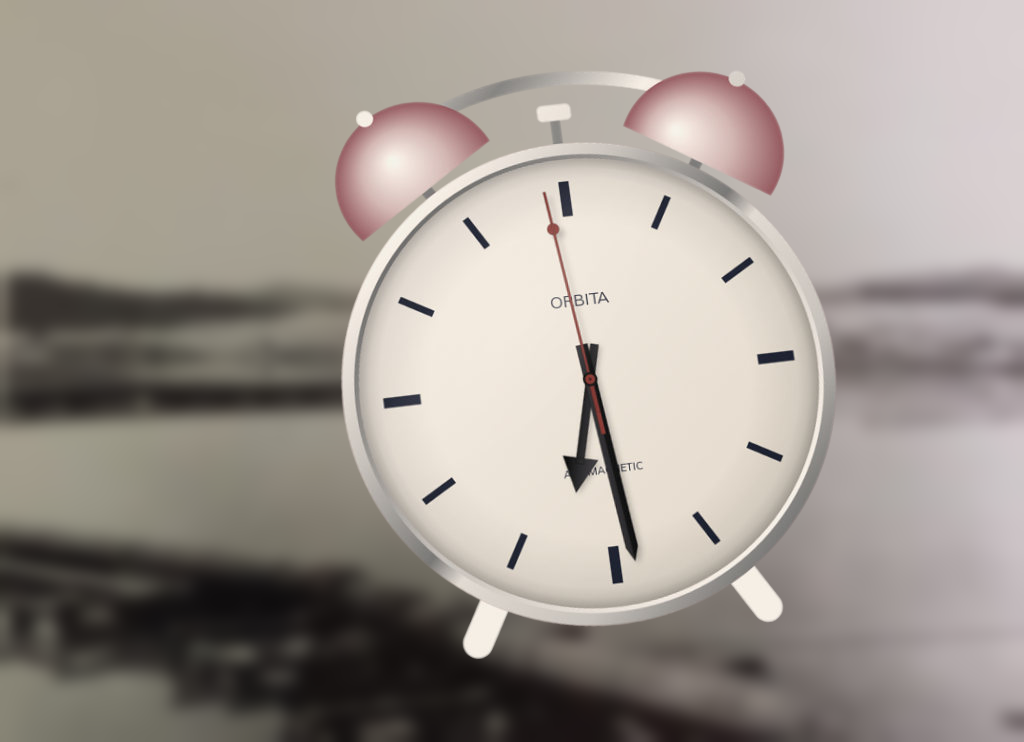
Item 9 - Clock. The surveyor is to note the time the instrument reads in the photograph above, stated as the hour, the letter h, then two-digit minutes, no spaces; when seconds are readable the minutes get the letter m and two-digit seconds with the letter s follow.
6h28m59s
